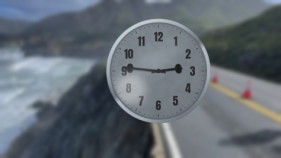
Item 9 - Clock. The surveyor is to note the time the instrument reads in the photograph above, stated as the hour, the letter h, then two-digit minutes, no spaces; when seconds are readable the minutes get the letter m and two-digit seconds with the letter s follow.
2h46
